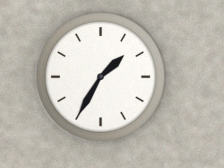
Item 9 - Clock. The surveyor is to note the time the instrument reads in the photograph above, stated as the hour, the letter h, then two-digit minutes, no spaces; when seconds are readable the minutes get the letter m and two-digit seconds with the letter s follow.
1h35
